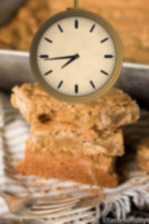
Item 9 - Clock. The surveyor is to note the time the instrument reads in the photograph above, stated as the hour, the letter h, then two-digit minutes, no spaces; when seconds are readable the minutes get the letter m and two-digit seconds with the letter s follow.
7h44
